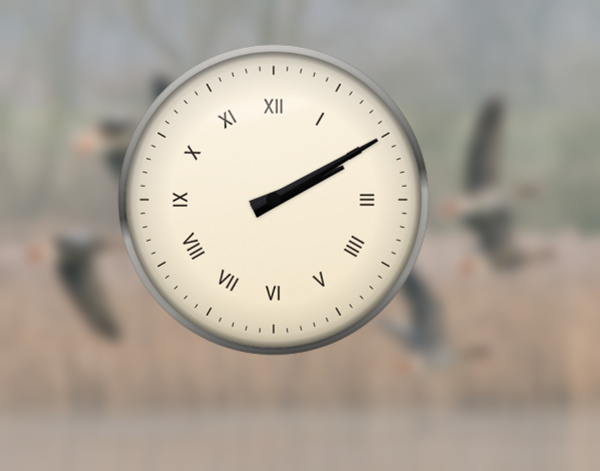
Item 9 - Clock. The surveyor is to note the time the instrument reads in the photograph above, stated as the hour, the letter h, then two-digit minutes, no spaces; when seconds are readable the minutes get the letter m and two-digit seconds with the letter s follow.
2h10
